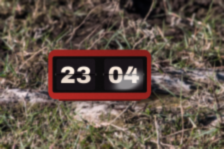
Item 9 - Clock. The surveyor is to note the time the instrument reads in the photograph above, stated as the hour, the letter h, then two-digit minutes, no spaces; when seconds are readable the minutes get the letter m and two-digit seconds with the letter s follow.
23h04
